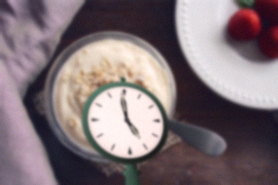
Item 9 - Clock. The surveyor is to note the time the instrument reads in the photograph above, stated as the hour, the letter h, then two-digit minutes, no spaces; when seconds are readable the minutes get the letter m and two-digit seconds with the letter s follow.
4h59
